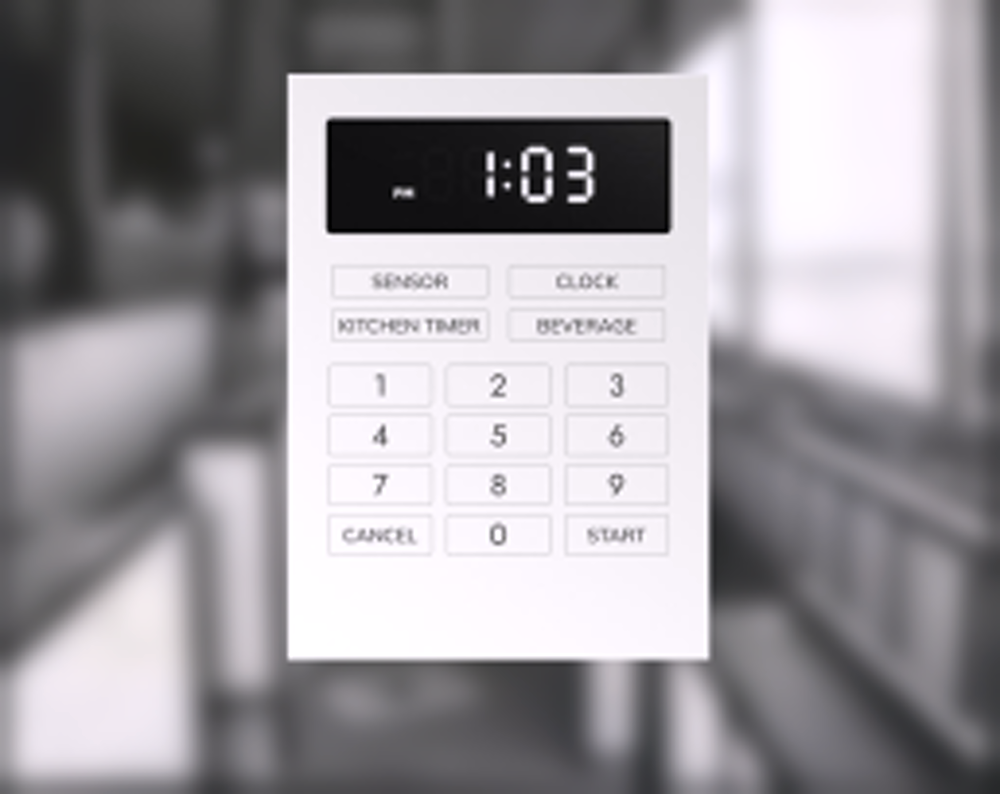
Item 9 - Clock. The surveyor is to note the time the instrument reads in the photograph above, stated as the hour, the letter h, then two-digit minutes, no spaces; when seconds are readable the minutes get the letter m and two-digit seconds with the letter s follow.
1h03
